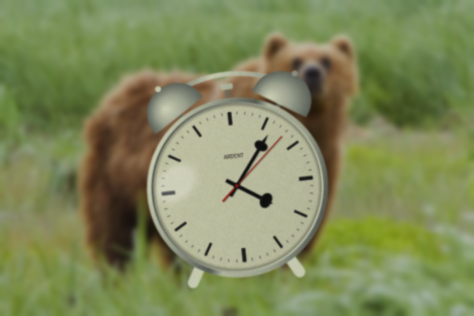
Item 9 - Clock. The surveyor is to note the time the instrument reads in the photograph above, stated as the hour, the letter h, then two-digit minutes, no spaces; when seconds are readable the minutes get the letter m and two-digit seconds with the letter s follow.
4h06m08s
